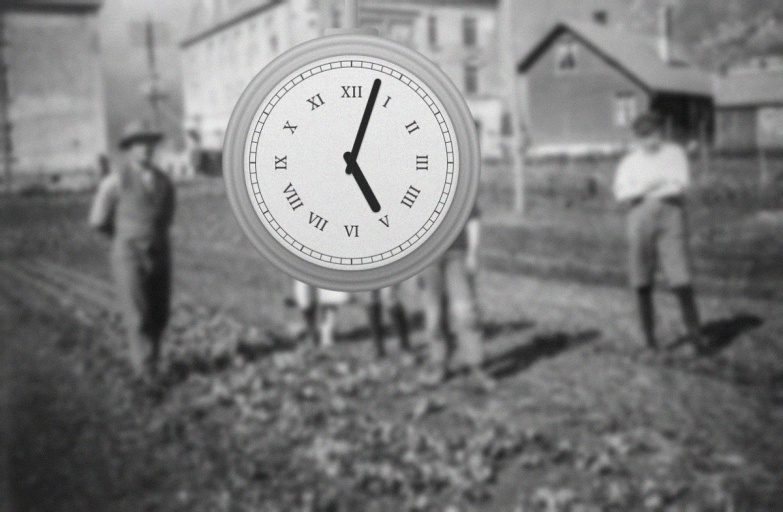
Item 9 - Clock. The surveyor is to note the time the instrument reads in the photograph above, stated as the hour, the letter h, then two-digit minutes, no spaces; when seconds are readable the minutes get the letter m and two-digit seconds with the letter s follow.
5h03
